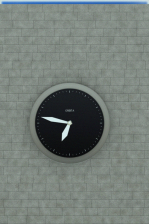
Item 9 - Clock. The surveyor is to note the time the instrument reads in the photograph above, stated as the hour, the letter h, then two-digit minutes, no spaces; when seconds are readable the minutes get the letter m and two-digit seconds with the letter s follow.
6h47
